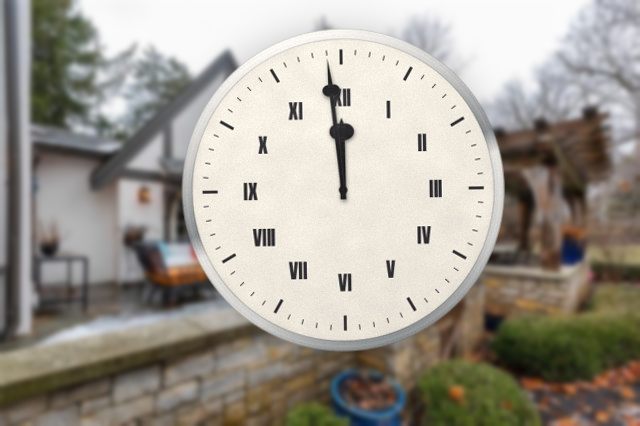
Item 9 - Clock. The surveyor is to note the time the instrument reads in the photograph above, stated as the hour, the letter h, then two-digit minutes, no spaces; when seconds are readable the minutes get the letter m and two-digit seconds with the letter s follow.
11h59
